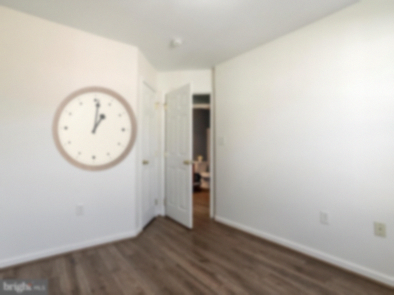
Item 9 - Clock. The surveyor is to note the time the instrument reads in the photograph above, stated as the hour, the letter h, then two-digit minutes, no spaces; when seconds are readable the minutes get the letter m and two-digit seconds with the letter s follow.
1h01
